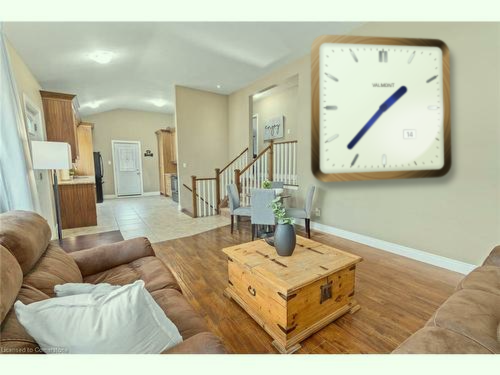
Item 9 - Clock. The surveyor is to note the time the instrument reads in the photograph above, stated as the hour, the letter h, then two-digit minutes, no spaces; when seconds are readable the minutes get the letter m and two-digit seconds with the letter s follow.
1h37
